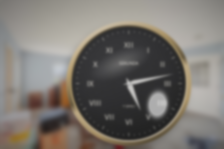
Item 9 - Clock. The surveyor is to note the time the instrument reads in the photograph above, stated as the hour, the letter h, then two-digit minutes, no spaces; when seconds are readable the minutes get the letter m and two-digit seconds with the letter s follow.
5h13
